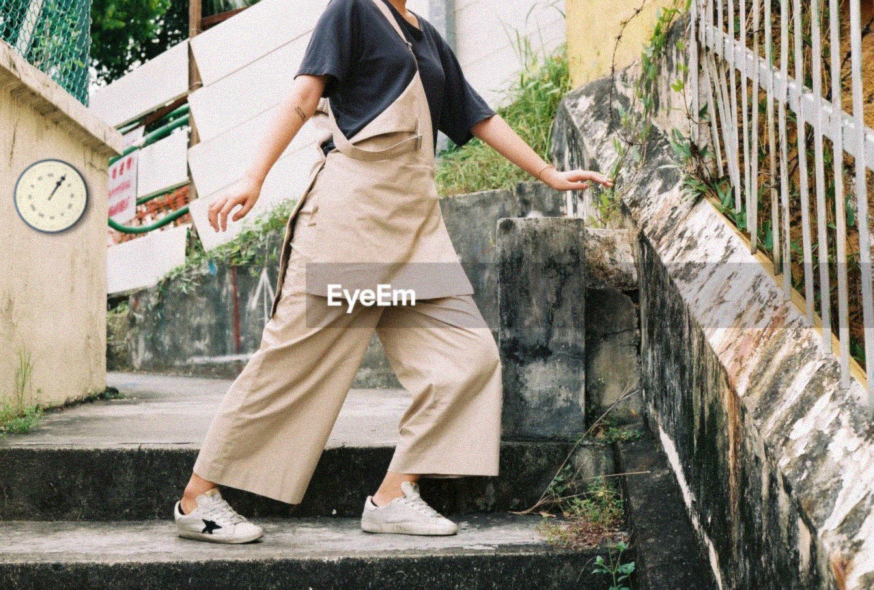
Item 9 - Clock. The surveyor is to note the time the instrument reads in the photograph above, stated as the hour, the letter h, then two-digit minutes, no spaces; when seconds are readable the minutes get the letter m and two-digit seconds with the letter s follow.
1h06
